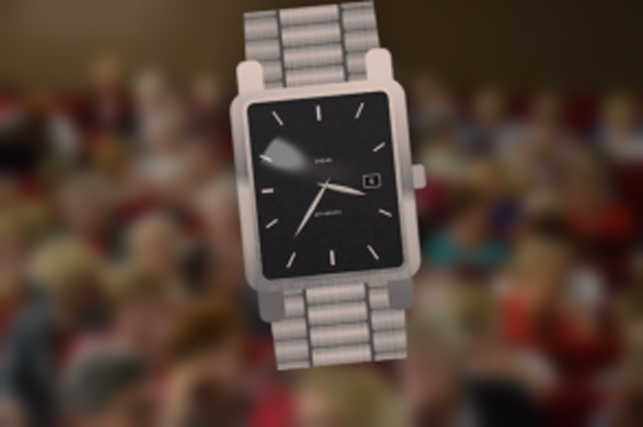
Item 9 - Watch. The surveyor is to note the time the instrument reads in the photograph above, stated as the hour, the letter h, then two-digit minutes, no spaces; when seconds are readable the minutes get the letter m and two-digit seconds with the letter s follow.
3h36
